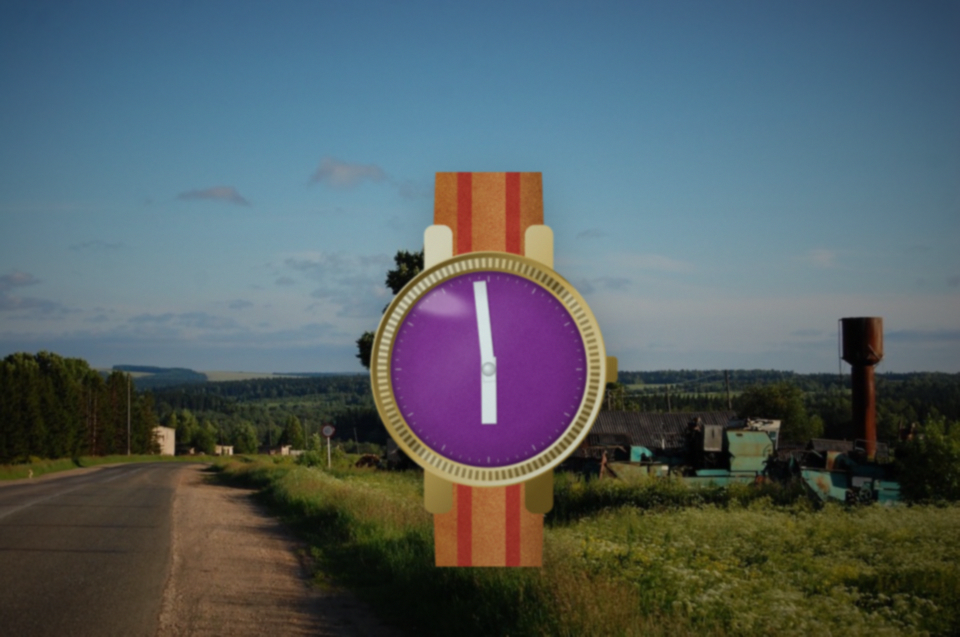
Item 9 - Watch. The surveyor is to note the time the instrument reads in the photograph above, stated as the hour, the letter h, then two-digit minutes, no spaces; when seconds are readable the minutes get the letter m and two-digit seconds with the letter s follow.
5h59
